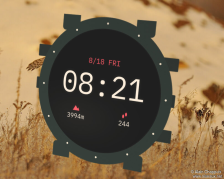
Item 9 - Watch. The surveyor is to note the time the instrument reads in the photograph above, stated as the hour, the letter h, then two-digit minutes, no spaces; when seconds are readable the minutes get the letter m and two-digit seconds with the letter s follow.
8h21
